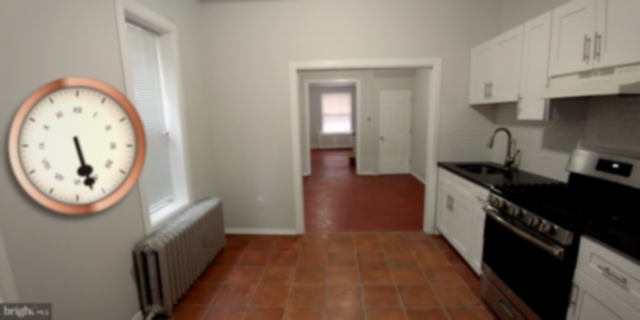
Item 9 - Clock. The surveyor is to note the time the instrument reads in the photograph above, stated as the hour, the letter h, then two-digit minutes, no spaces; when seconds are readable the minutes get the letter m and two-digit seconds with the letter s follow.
5h27
